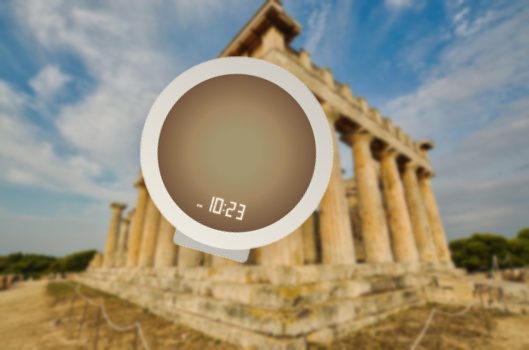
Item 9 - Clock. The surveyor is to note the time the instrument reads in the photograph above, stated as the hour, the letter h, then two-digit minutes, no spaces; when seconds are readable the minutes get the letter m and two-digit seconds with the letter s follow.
10h23
